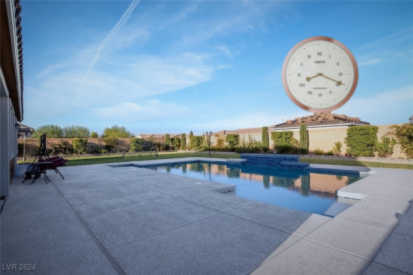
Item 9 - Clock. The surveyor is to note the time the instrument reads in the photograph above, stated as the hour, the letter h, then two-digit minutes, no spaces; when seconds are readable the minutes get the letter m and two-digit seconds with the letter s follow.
8h19
